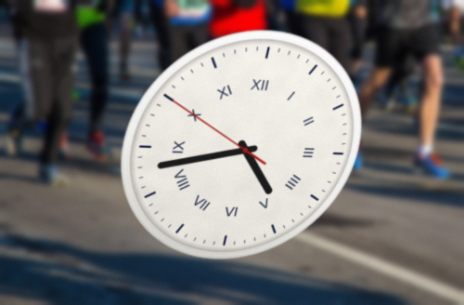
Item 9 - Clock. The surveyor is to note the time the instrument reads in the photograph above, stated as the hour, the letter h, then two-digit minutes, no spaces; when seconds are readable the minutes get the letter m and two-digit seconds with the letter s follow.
4h42m50s
